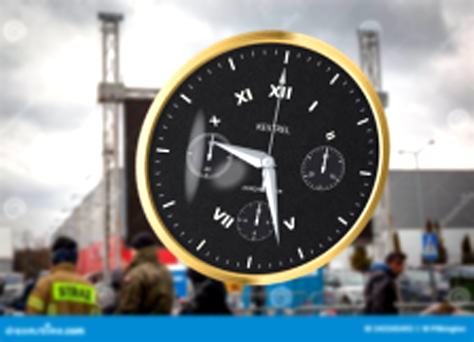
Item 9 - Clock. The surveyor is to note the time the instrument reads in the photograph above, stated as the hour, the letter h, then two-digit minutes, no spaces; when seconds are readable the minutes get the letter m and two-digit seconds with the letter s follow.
9h27
